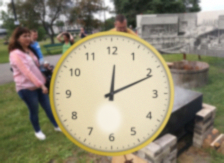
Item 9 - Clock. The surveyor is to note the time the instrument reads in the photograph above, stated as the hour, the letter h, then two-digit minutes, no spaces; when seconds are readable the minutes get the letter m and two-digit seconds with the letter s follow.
12h11
